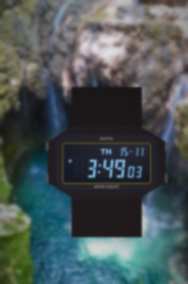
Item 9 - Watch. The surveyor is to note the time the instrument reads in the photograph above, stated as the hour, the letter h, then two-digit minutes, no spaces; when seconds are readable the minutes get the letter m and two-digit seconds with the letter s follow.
3h49m03s
